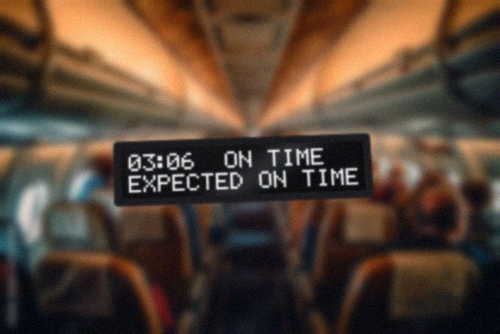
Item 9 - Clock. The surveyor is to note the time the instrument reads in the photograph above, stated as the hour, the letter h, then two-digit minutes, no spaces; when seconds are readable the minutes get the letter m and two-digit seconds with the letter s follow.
3h06
